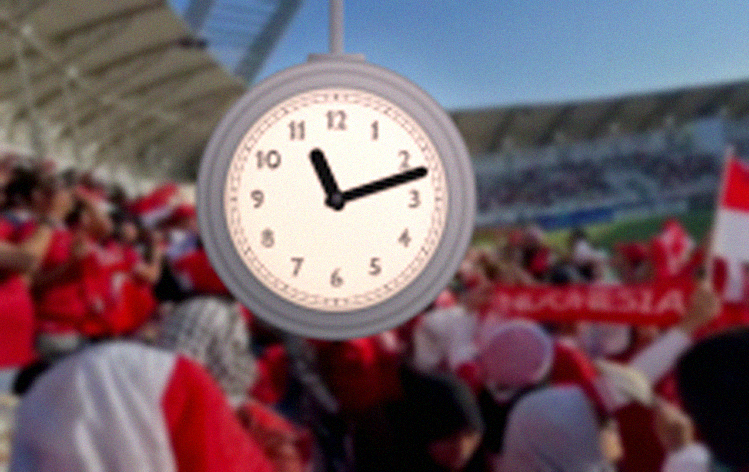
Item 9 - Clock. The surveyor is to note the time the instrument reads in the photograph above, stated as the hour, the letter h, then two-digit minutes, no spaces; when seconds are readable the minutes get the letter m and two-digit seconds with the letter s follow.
11h12
